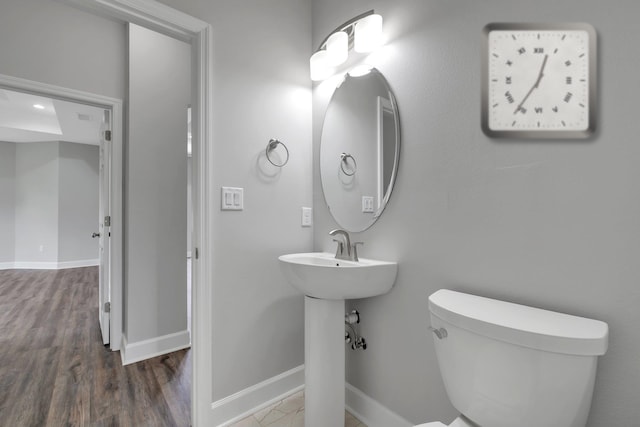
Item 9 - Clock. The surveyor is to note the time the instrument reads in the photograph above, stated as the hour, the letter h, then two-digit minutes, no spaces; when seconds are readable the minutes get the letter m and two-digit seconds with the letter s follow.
12h36
